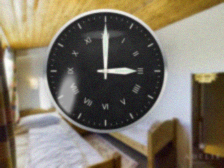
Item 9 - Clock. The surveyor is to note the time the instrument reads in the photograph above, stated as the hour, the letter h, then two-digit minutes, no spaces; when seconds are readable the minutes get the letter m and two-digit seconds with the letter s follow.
3h00
